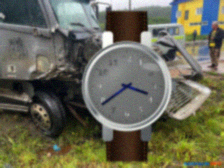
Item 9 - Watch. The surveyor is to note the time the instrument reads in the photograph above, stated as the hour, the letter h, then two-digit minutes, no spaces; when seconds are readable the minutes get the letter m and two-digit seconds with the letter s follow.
3h39
